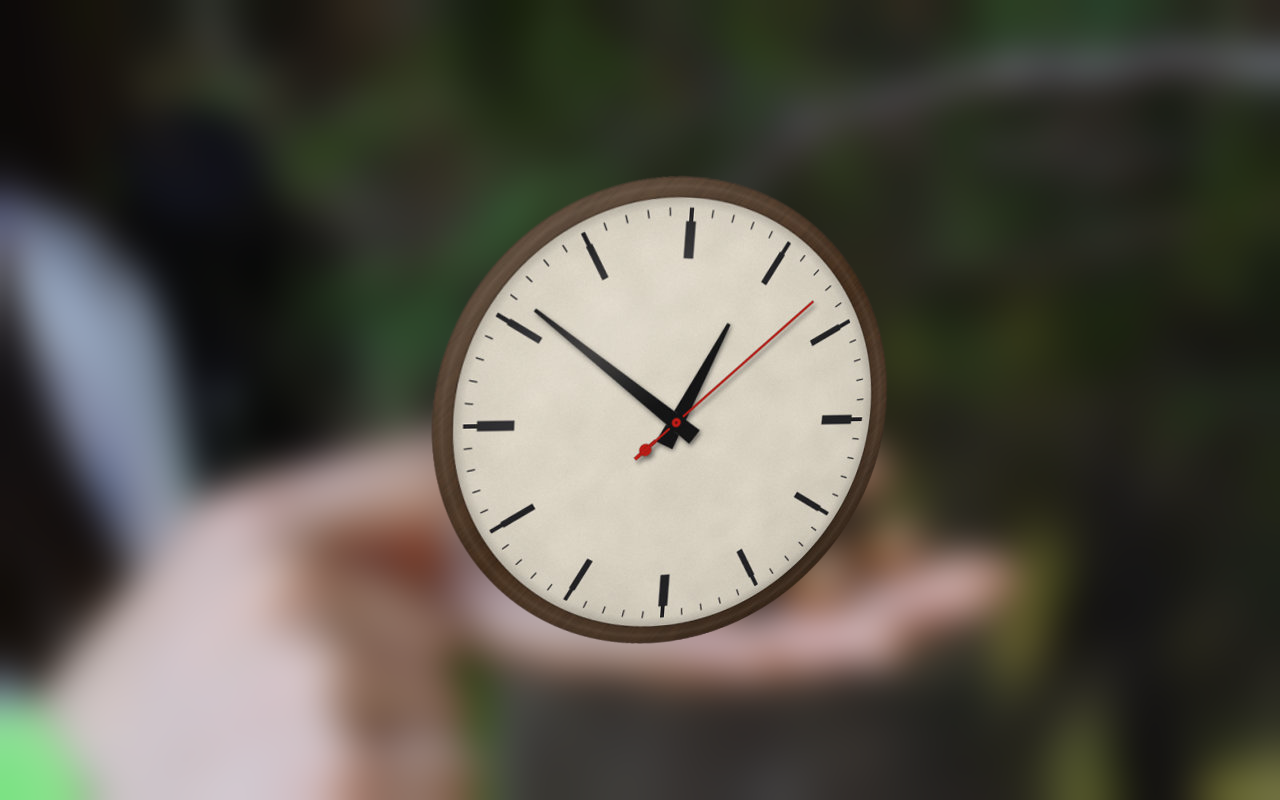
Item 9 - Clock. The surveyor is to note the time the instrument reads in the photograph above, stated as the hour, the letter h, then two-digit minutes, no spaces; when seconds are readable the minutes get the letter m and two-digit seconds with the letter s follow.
12h51m08s
